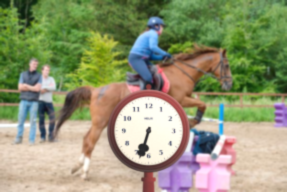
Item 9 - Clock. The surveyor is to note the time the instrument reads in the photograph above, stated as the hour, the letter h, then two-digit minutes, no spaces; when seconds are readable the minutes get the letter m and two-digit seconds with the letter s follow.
6h33
